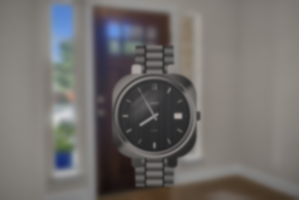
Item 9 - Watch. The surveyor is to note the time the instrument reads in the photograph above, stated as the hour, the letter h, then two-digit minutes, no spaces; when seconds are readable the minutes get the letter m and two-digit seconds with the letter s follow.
7h55
